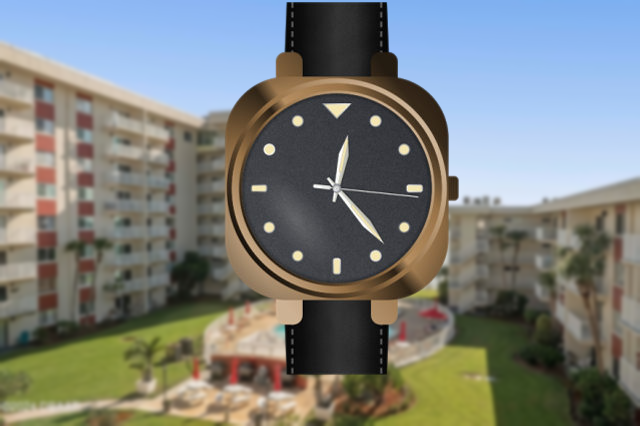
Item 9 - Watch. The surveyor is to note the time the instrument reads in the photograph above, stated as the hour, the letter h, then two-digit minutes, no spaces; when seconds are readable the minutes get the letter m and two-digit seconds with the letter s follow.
12h23m16s
